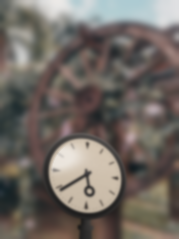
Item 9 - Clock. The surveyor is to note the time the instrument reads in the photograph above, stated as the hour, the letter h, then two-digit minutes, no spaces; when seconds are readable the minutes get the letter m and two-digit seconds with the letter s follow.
5h39
